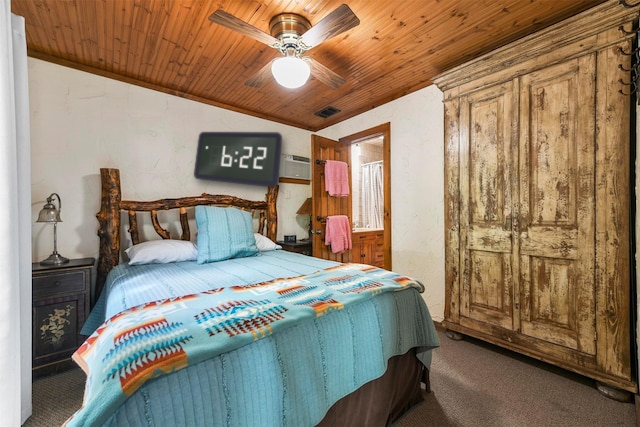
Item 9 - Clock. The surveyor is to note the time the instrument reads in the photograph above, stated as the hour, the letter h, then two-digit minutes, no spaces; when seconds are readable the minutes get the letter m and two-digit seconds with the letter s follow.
6h22
